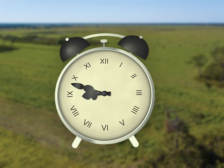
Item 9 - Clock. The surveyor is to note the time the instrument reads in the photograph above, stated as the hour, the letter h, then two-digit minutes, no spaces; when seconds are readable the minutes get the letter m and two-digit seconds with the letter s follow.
8h48
